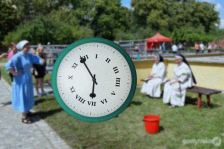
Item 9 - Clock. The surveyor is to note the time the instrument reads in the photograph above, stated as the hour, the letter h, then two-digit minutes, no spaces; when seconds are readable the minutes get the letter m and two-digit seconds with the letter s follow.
6h59
